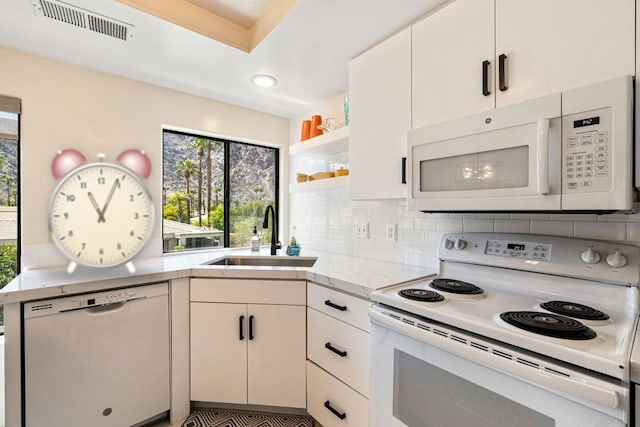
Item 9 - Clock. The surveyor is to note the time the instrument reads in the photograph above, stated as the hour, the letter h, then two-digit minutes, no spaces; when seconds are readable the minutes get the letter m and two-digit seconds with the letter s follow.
11h04
